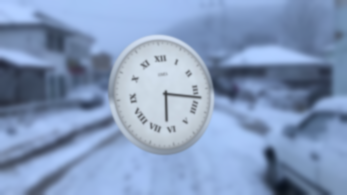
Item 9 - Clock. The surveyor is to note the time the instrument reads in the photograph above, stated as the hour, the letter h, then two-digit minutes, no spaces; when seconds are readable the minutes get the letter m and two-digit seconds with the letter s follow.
6h17
